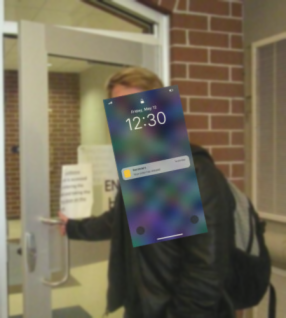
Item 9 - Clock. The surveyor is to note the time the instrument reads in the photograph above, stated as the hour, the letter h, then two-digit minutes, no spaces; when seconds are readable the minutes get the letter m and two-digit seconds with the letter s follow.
12h30
